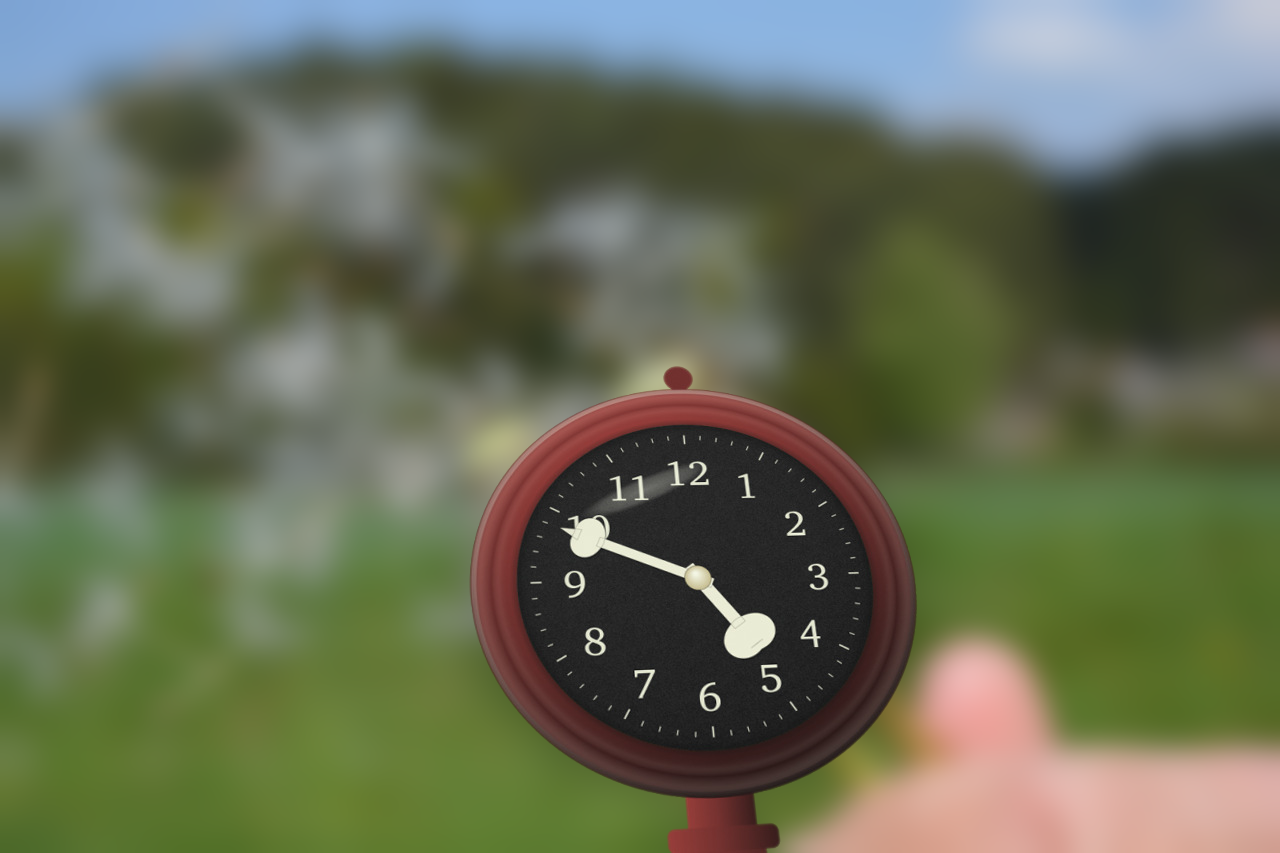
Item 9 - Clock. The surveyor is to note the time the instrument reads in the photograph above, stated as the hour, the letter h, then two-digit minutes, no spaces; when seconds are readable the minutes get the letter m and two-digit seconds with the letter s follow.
4h49
